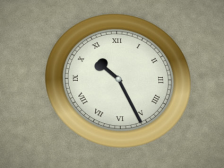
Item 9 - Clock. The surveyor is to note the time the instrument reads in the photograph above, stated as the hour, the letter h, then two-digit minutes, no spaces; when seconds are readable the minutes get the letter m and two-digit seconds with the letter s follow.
10h26
